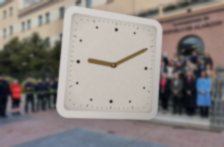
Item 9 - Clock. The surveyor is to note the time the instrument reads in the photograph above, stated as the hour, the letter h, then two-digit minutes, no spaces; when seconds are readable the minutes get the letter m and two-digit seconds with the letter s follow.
9h10
